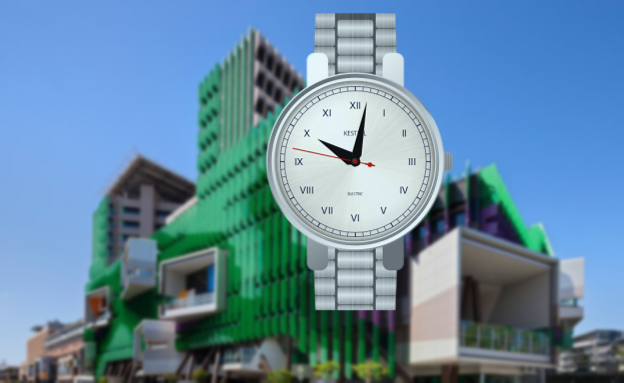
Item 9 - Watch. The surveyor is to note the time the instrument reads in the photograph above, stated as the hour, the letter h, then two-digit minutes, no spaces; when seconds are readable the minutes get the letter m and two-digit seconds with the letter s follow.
10h01m47s
